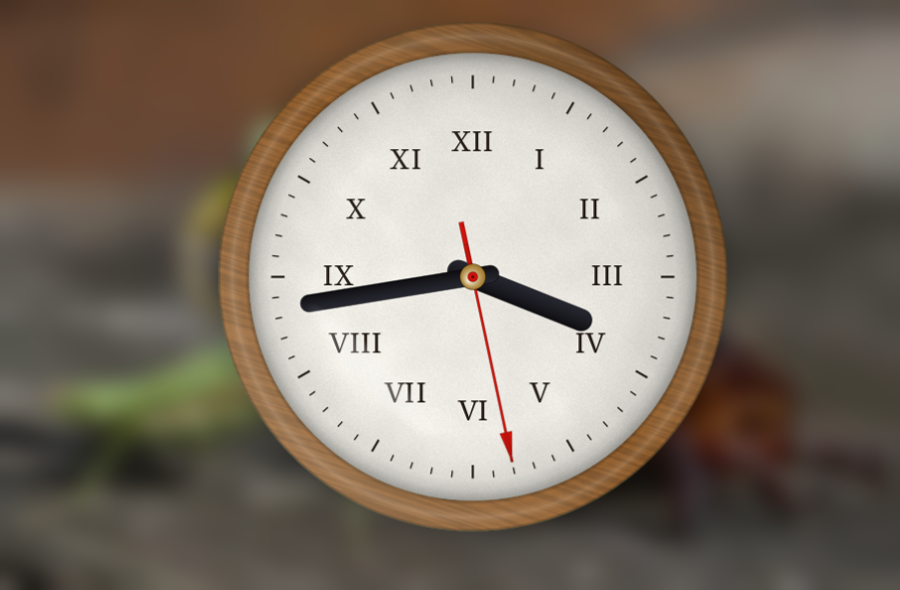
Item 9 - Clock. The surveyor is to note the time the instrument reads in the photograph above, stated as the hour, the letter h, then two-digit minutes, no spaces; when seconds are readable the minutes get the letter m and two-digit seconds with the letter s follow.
3h43m28s
